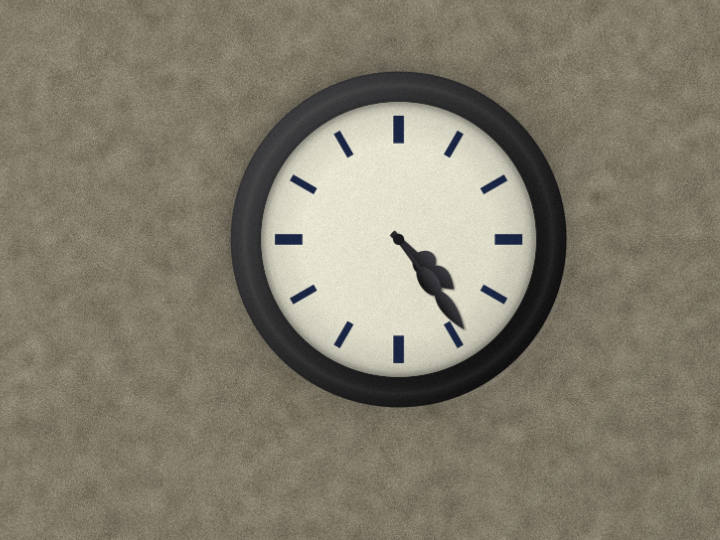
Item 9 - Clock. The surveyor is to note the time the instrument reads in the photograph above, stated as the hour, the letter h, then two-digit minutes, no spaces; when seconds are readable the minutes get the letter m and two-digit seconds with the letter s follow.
4h24
